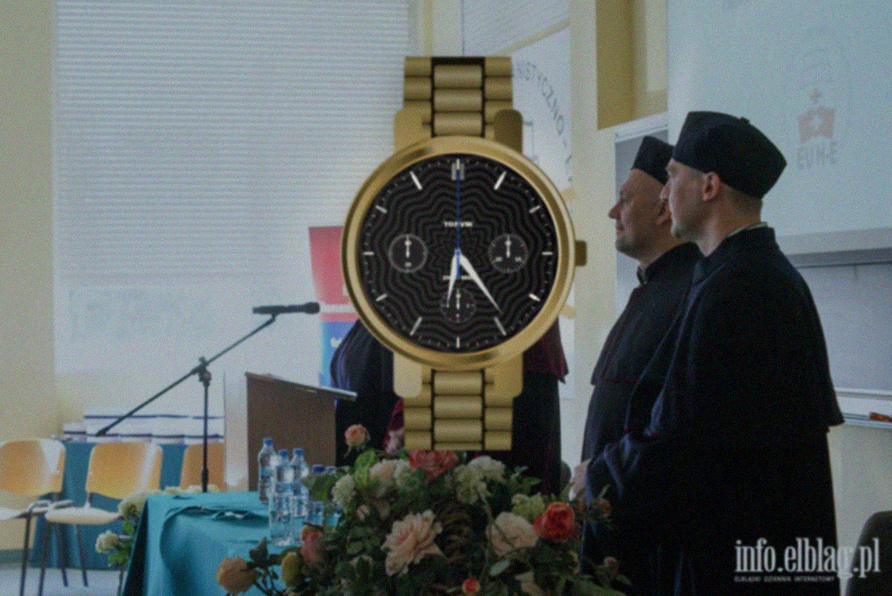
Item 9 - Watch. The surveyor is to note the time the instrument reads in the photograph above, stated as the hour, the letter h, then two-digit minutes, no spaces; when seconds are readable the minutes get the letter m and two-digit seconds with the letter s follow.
6h24
